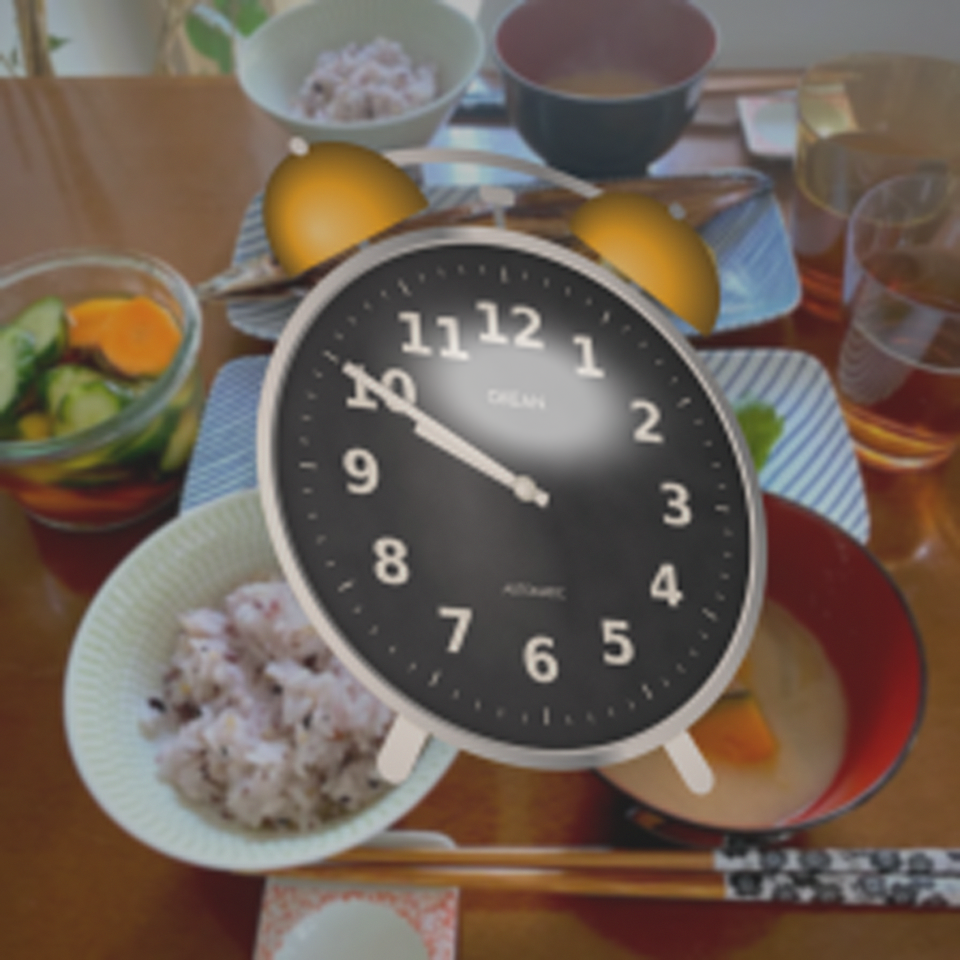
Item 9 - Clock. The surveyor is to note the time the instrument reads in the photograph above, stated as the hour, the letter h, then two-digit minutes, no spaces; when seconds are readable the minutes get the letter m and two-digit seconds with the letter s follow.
9h50
